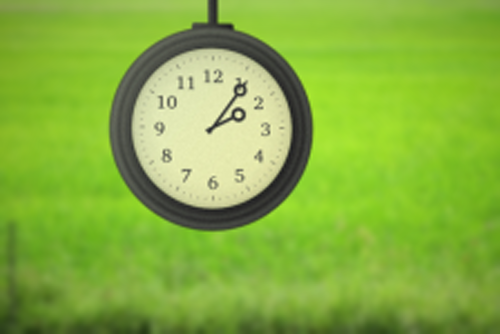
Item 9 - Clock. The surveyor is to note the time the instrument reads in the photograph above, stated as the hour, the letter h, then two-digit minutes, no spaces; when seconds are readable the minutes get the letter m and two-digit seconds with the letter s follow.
2h06
